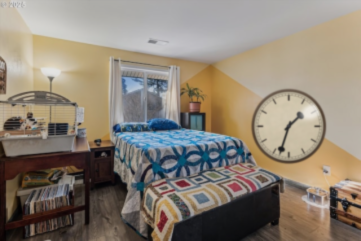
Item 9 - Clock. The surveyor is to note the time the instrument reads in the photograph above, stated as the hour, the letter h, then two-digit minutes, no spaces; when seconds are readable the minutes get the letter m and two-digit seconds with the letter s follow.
1h33
